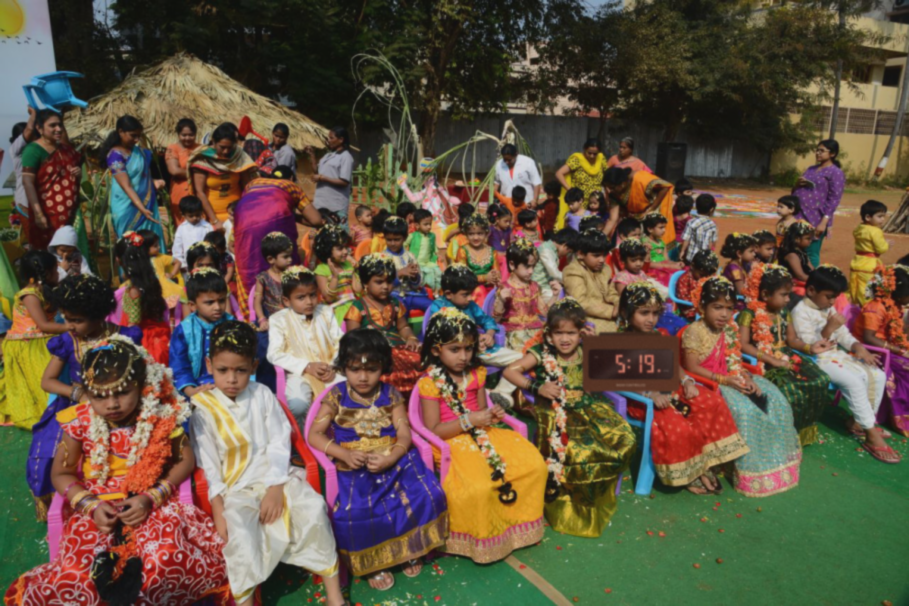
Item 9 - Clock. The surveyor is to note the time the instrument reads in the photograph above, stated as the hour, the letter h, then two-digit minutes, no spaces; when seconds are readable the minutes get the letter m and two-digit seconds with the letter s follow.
5h19
